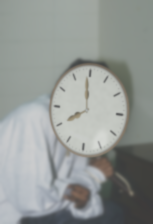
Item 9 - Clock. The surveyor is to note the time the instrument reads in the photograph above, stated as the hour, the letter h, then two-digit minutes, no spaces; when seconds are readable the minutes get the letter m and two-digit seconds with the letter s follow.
7h59
